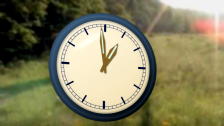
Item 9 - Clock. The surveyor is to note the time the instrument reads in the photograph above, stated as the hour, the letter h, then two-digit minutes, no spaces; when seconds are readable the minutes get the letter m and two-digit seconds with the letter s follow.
12h59
